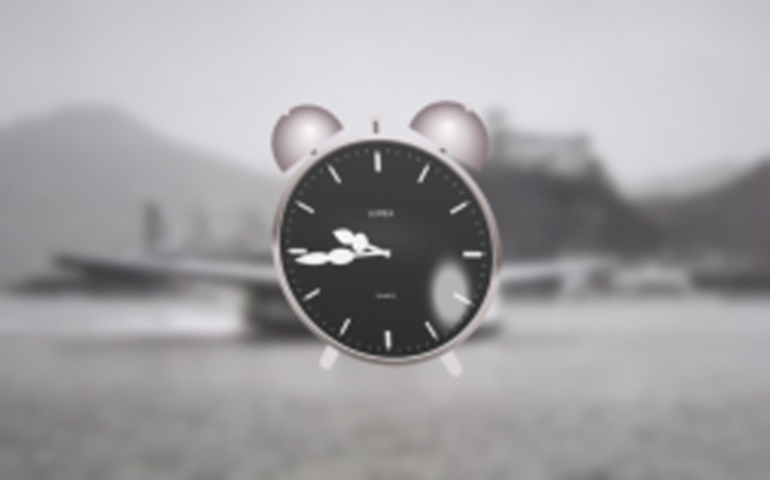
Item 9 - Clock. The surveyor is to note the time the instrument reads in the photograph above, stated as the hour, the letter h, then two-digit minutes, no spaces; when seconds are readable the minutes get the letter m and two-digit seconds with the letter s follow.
9h44
